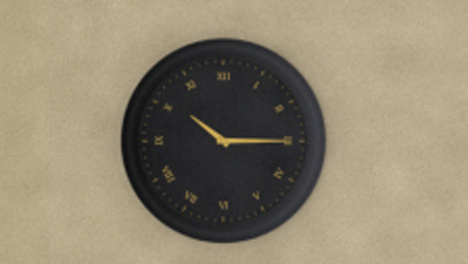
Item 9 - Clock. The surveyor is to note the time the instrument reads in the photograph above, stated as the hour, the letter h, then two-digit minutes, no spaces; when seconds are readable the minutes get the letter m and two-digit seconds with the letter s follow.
10h15
